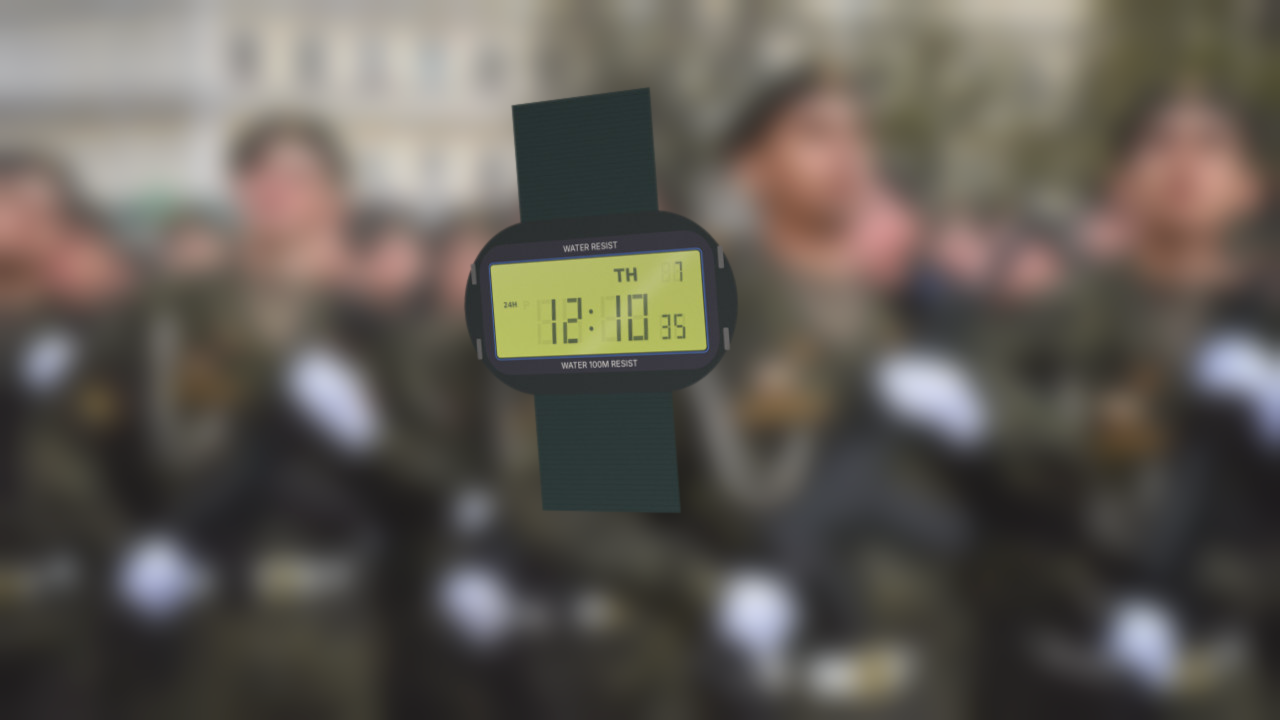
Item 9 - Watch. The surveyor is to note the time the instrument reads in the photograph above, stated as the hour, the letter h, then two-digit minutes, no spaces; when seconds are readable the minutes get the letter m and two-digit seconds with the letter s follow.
12h10m35s
